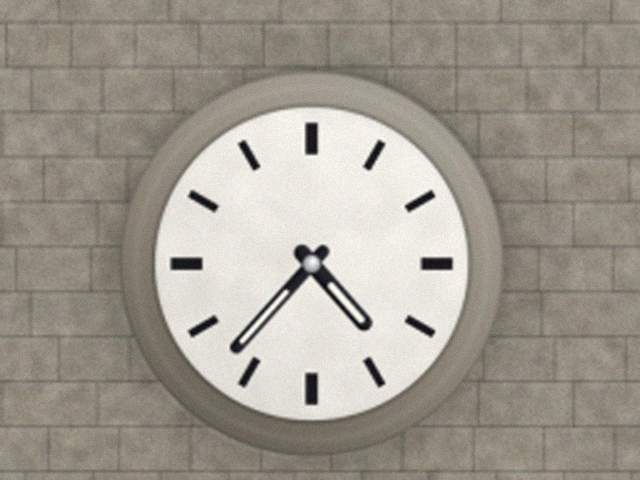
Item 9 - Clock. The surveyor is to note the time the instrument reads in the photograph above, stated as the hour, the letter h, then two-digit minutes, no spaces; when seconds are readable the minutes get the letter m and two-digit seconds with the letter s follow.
4h37
